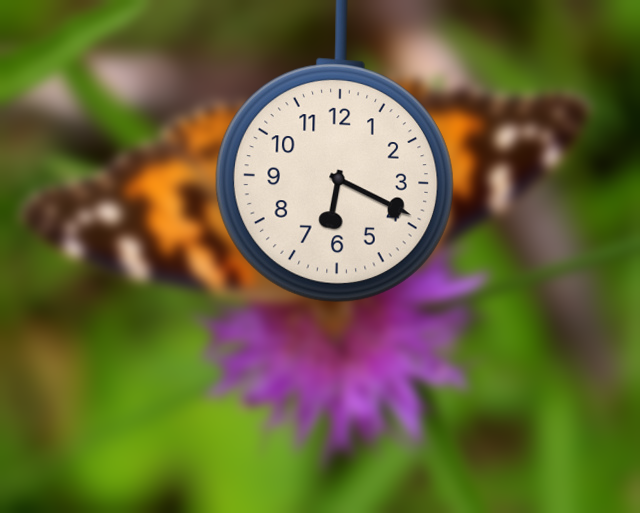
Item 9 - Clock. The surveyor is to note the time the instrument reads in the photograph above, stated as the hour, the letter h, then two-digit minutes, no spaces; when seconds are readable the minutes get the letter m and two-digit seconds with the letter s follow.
6h19
